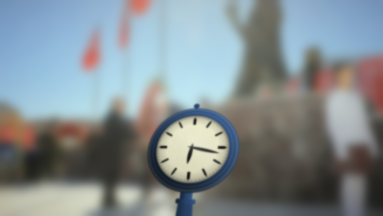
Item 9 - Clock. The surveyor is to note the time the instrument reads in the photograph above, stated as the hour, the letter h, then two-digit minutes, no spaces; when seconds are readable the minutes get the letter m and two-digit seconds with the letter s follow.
6h17
